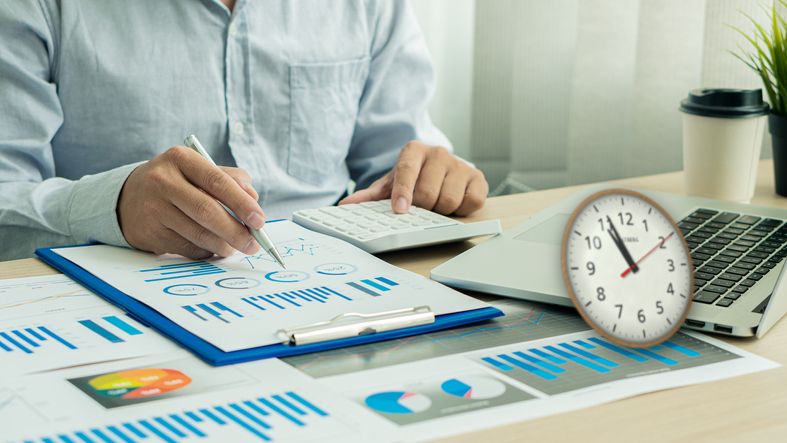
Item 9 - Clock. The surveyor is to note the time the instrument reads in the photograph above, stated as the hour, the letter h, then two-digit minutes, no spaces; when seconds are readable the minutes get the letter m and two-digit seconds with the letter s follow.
10h56m10s
